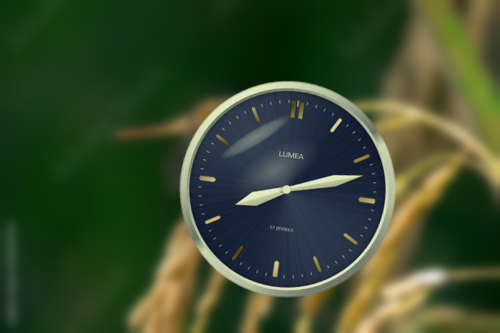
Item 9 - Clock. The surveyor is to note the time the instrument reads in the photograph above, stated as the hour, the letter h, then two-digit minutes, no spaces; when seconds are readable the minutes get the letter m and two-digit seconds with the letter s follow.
8h12
